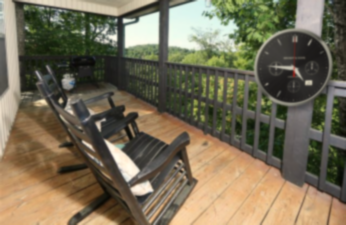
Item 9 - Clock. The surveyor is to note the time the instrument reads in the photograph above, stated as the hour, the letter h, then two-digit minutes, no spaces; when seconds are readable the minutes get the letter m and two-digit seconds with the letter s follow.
4h46
